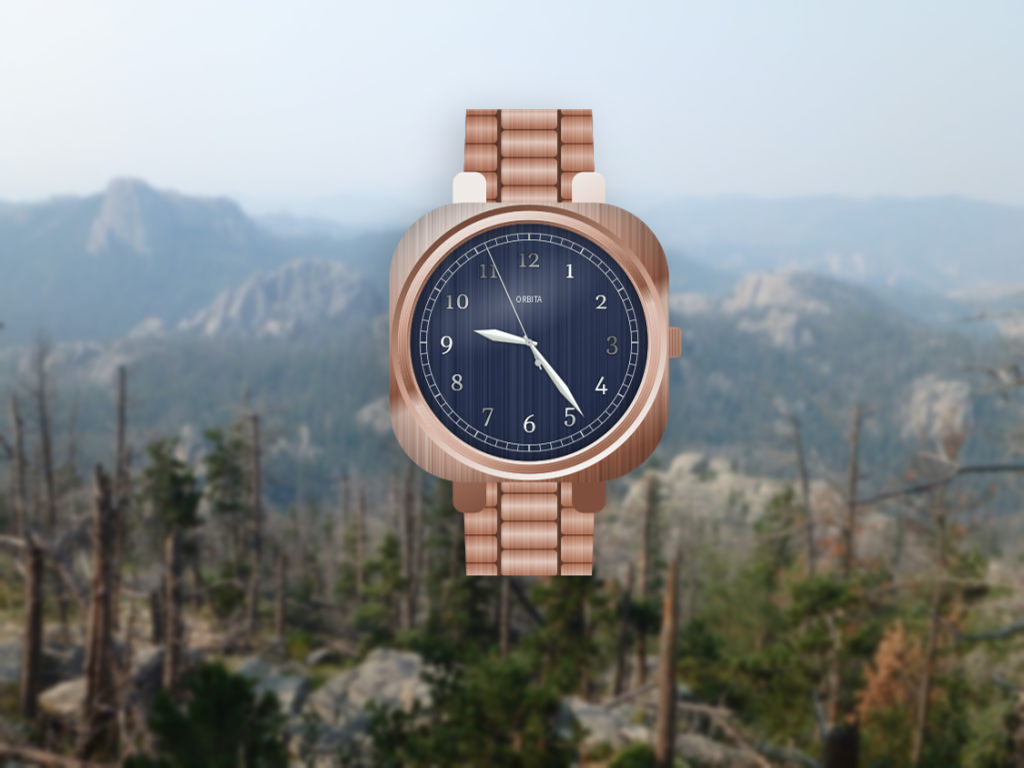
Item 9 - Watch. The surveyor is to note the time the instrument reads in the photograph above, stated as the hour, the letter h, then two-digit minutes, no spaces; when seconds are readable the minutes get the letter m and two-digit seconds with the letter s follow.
9h23m56s
